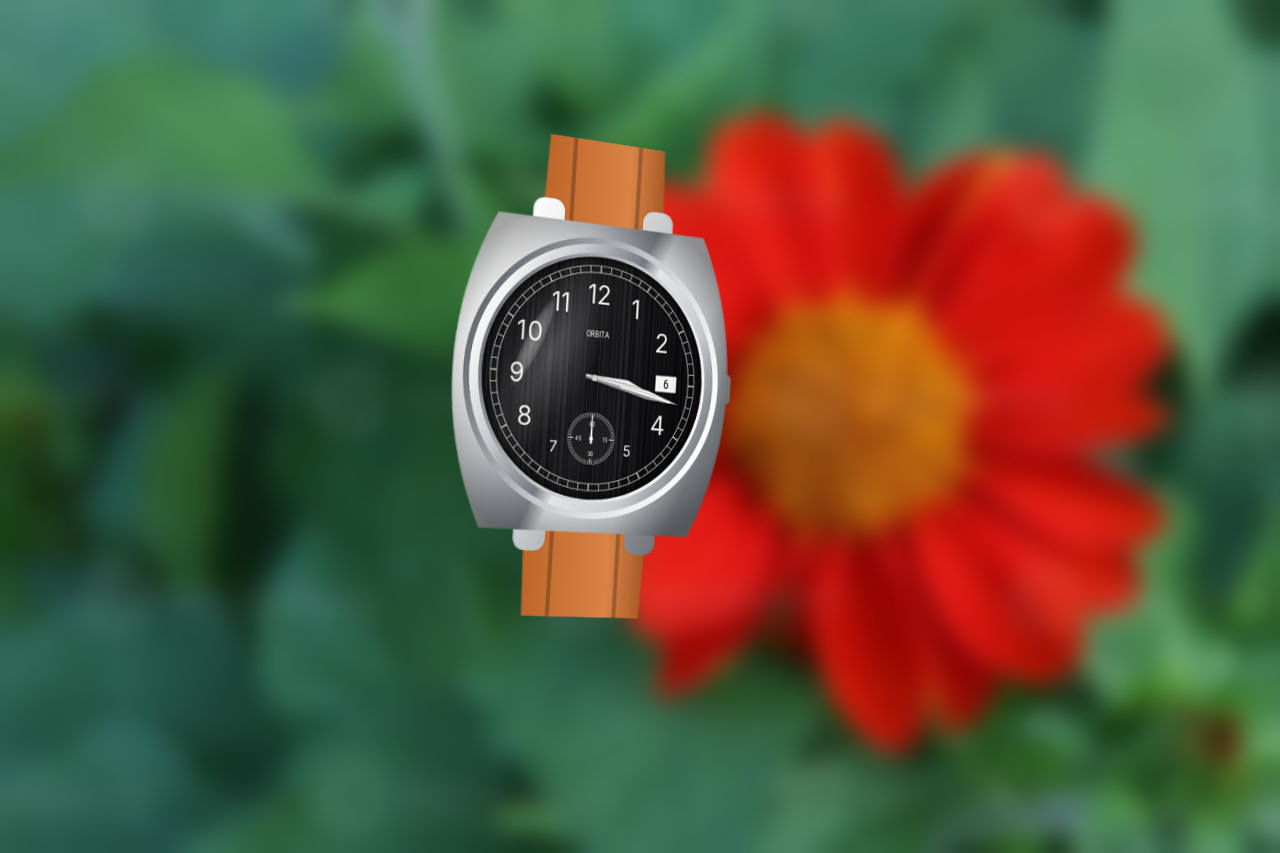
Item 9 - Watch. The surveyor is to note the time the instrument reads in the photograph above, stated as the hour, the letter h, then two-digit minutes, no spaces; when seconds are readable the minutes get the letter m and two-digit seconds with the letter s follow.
3h17
